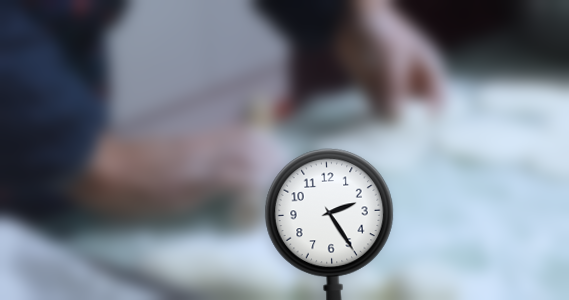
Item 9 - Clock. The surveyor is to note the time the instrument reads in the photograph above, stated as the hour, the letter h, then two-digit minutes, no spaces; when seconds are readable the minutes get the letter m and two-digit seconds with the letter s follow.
2h25
